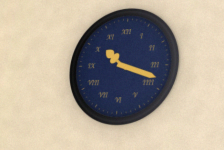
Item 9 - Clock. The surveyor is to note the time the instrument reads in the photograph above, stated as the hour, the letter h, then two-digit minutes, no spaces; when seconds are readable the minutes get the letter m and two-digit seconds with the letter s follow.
10h18
